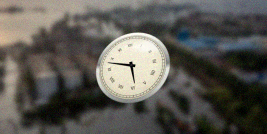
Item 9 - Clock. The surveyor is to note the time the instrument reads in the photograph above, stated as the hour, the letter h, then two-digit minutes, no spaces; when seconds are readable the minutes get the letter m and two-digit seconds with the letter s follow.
5h48
